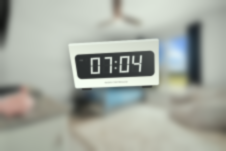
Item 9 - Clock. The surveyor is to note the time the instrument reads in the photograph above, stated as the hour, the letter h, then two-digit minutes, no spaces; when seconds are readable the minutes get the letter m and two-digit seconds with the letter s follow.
7h04
